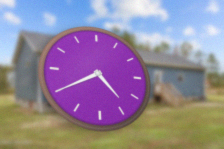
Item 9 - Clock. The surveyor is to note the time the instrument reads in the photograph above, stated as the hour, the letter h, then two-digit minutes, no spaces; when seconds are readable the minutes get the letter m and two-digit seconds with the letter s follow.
4h40
